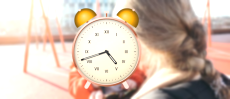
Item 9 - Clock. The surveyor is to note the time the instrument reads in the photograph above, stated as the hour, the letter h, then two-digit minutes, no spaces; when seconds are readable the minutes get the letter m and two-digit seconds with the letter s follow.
4h42
